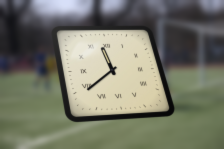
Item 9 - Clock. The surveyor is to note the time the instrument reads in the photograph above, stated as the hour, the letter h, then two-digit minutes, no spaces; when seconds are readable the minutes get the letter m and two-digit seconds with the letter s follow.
11h39
